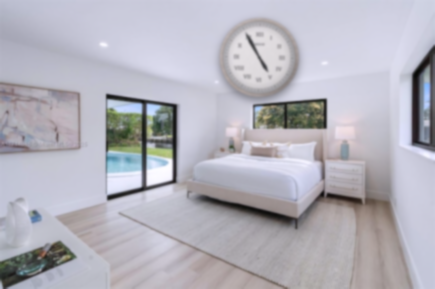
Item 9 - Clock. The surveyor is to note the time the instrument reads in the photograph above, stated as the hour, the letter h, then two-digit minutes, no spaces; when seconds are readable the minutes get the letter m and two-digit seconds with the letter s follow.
4h55
